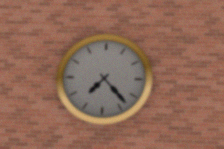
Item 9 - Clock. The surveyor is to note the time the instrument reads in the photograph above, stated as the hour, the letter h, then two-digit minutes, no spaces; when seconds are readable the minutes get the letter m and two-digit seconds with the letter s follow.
7h23
